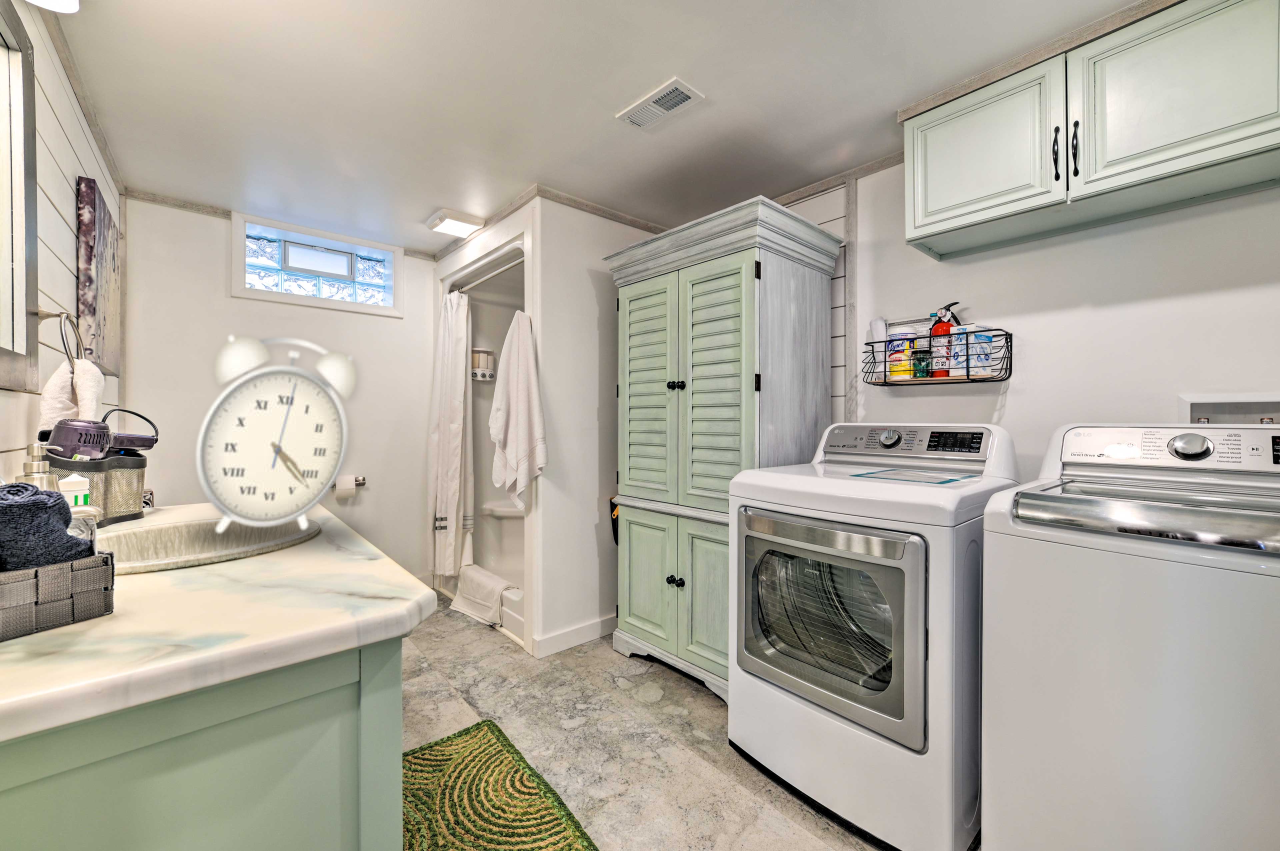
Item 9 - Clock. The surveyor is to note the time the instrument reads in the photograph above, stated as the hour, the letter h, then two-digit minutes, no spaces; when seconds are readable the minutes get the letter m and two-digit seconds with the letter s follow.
4h22m01s
